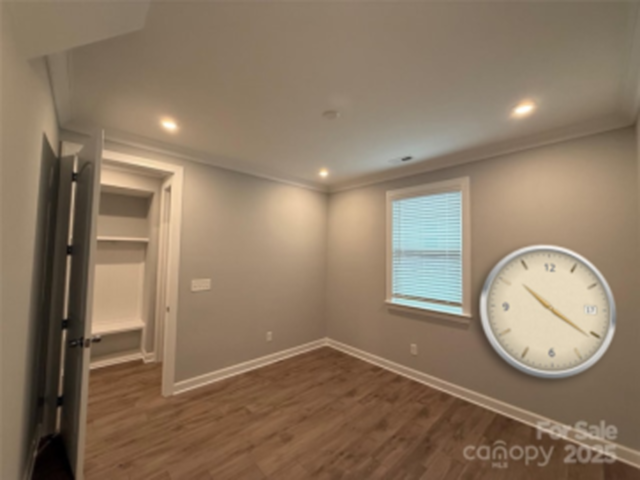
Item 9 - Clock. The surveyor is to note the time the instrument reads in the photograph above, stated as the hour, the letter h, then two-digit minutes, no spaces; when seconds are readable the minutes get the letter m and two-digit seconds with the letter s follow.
10h21
